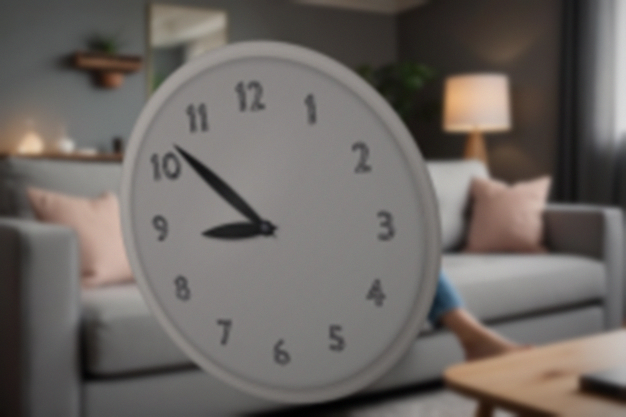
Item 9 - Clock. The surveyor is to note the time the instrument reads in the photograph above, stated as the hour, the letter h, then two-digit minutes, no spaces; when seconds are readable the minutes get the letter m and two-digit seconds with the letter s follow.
8h52
